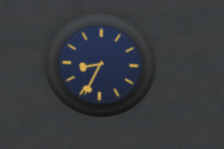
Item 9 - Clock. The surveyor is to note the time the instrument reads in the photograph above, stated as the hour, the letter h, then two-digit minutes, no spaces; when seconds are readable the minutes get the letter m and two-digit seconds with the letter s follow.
8h34
